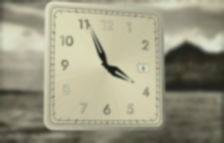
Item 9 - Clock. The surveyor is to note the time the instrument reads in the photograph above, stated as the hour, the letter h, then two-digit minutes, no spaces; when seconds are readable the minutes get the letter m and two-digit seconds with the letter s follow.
3h56
